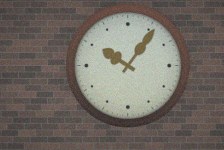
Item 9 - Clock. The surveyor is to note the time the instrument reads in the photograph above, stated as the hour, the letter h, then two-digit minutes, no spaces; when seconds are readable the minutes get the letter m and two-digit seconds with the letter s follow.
10h06
